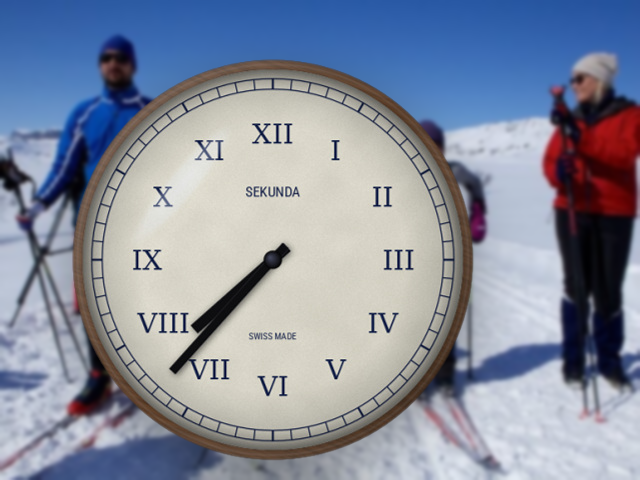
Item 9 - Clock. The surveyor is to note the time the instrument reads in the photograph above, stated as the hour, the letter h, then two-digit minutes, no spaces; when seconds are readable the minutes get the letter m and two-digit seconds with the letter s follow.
7h37
